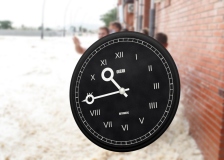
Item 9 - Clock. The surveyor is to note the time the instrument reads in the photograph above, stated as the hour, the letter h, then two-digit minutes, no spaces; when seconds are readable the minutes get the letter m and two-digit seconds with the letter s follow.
10h44
